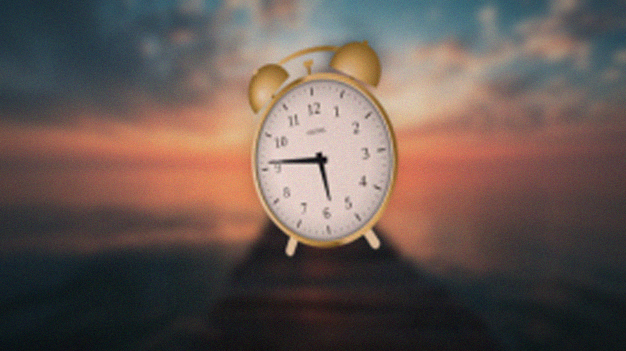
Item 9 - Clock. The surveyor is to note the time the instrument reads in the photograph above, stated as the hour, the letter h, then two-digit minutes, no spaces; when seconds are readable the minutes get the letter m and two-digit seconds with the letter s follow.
5h46
